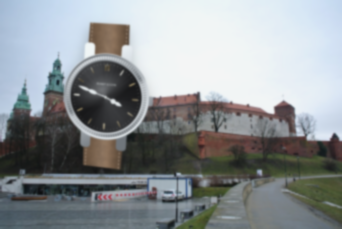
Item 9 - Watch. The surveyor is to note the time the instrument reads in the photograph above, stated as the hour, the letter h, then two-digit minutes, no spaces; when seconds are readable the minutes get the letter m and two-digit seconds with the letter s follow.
3h48
